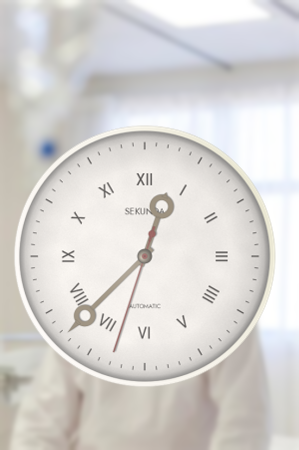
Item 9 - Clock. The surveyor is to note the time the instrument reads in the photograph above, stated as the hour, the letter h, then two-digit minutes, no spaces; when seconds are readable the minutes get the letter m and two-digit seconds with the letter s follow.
12h37m33s
